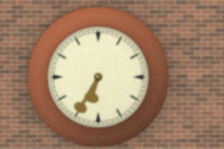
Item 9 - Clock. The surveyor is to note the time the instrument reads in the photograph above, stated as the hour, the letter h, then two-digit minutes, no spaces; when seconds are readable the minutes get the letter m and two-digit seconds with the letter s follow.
6h35
